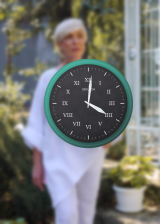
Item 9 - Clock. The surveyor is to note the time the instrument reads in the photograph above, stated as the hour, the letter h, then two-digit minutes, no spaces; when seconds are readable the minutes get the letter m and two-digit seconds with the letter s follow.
4h01
